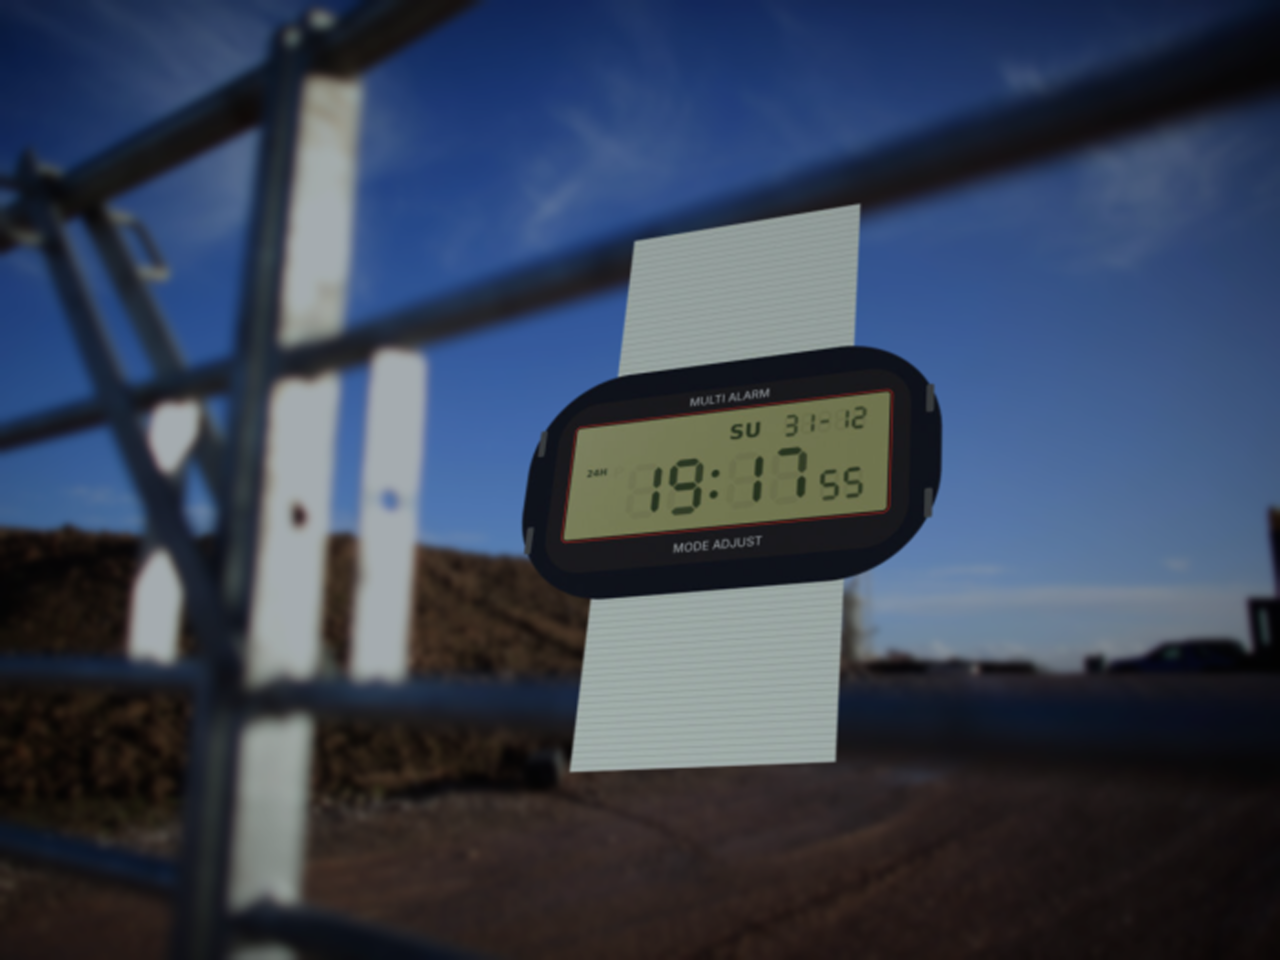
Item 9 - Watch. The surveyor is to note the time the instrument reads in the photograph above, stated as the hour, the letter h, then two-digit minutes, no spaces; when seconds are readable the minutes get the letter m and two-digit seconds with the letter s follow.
19h17m55s
